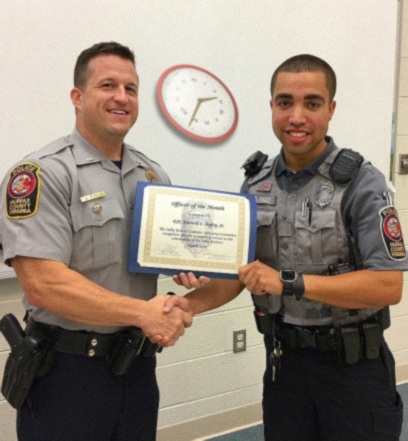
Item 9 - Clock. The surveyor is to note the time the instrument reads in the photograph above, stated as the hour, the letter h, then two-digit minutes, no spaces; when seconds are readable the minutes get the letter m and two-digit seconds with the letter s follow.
2h36
